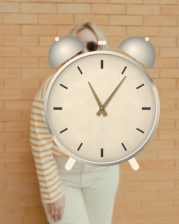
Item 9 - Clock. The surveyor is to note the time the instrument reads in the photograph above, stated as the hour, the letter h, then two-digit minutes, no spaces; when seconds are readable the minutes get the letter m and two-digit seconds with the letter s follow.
11h06
